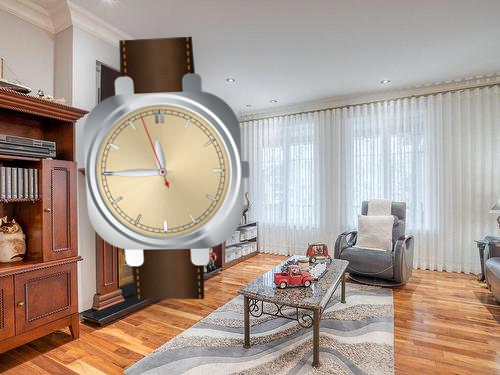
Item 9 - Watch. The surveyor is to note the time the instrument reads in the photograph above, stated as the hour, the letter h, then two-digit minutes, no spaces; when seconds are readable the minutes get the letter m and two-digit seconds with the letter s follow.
11h44m57s
